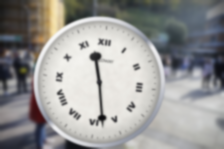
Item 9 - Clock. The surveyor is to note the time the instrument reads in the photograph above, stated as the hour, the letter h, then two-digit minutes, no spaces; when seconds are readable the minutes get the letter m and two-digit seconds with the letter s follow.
11h28
